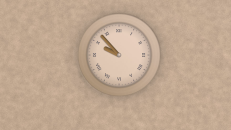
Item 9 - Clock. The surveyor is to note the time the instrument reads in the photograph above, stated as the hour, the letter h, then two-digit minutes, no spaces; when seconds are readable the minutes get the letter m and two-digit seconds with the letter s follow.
9h53
